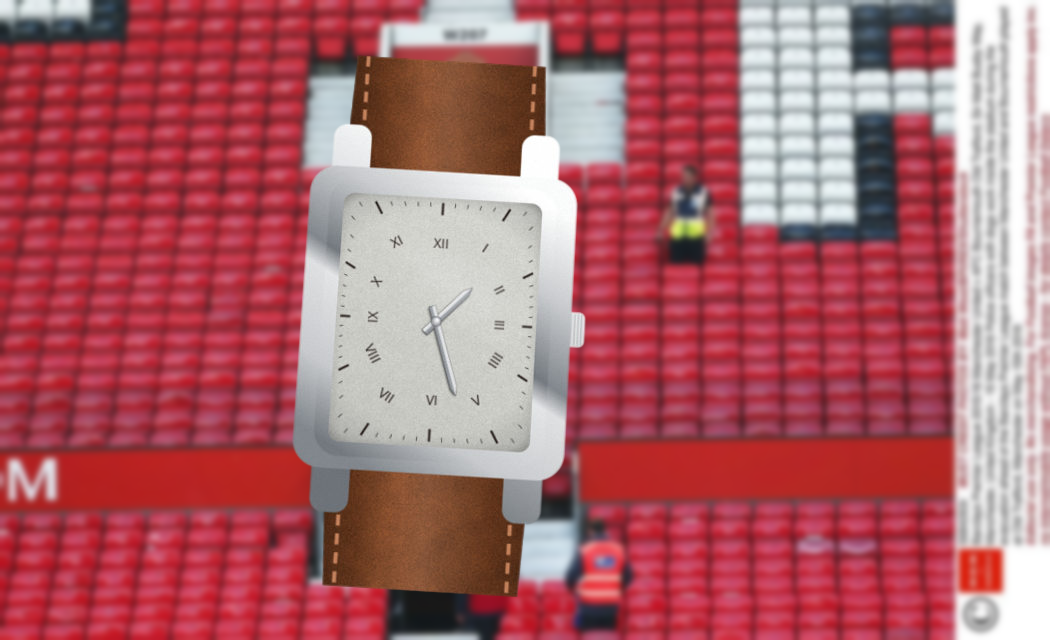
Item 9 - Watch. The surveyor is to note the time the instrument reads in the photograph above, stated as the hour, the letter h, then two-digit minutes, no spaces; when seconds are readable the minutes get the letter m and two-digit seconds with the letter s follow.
1h27
